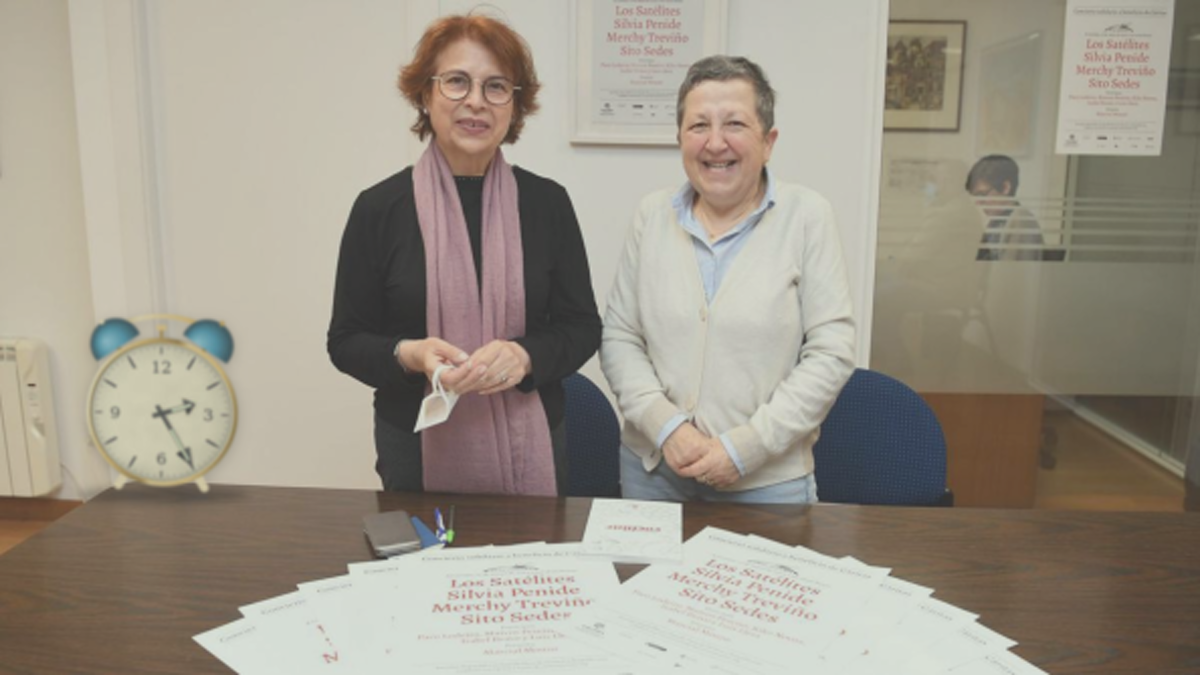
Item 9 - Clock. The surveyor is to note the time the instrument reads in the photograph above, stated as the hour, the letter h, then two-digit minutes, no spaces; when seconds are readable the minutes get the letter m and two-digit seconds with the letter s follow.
2h25
